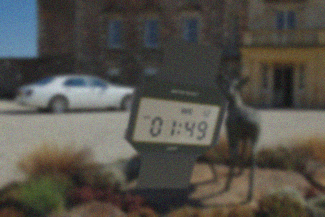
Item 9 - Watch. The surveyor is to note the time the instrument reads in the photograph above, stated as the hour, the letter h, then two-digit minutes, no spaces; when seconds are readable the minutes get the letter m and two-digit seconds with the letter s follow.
1h49
